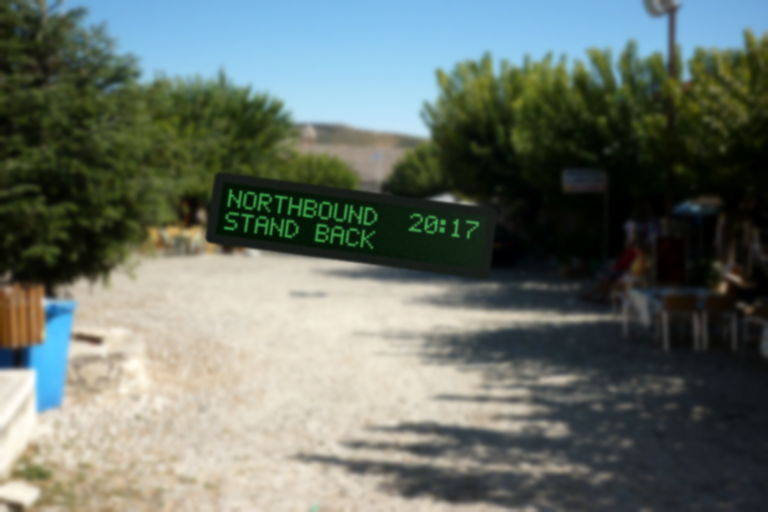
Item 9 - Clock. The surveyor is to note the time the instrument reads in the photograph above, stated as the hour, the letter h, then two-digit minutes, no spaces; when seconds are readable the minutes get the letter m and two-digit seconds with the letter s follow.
20h17
